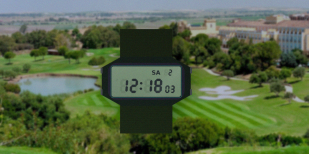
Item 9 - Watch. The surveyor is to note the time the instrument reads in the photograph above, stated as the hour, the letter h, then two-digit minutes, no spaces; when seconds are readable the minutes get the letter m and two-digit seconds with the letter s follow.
12h18m03s
